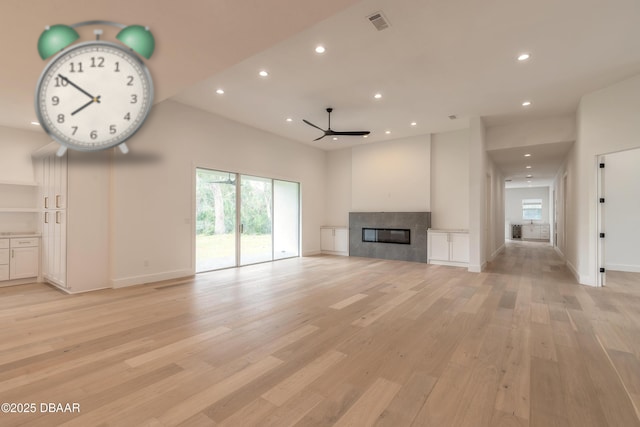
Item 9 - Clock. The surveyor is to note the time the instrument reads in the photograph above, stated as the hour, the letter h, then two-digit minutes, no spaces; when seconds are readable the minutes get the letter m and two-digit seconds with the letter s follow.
7h51
